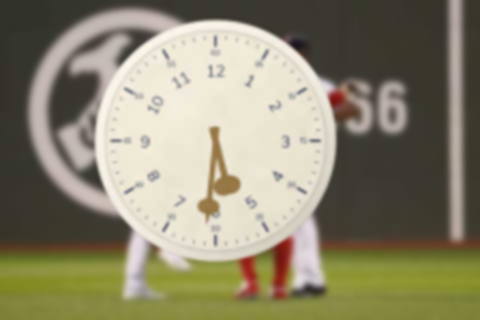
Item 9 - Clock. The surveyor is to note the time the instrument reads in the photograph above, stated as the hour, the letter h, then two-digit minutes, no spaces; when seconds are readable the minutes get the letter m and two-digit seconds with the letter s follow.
5h31
